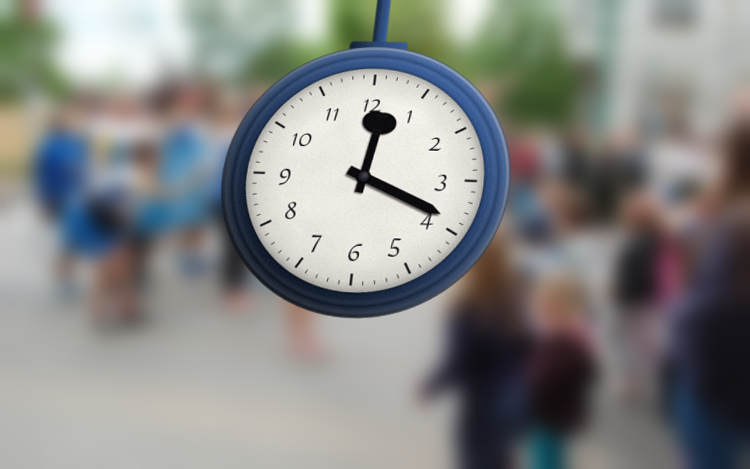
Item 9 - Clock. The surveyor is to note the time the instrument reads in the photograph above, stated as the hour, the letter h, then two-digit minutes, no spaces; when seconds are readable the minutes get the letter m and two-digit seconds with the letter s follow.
12h19
